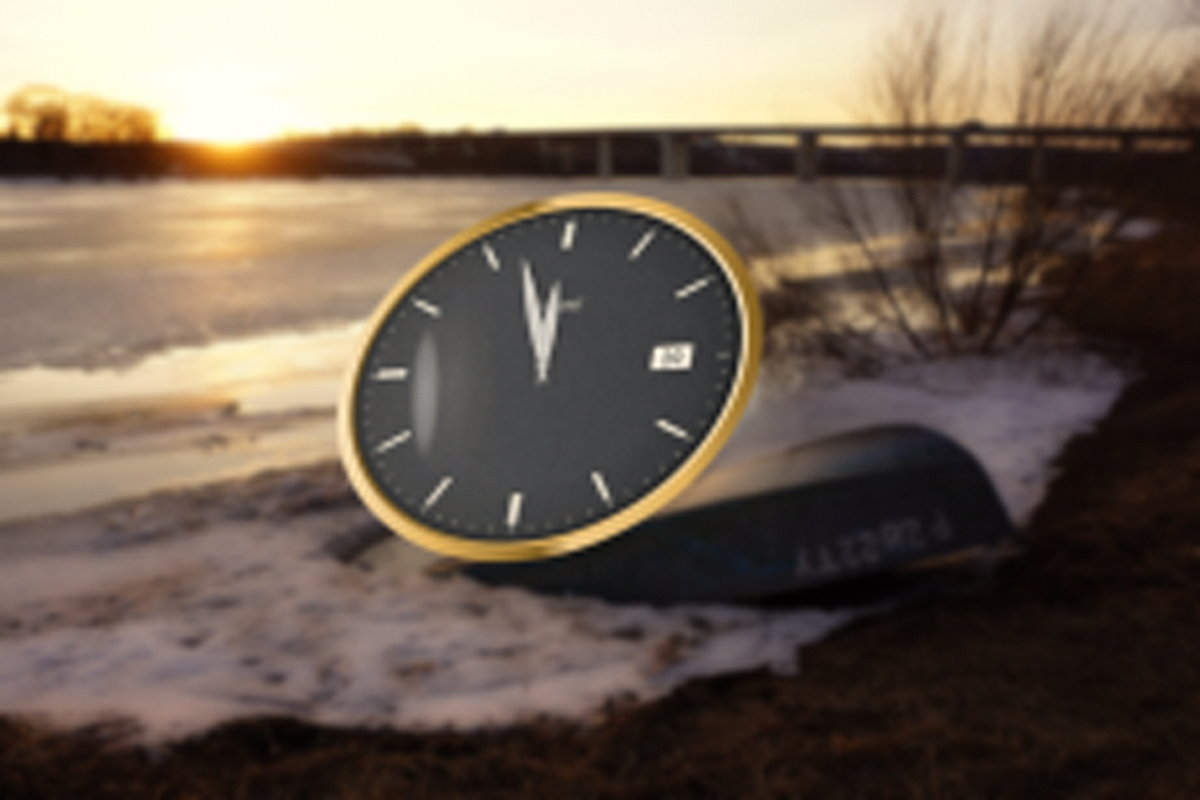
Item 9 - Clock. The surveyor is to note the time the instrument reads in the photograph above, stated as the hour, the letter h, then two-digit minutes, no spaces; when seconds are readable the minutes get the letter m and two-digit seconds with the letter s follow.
11h57
